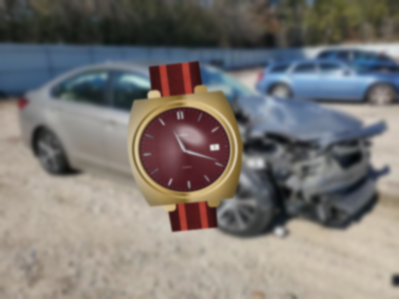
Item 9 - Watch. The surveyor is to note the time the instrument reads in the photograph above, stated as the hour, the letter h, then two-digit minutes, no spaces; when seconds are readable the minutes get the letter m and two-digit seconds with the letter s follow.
11h19
